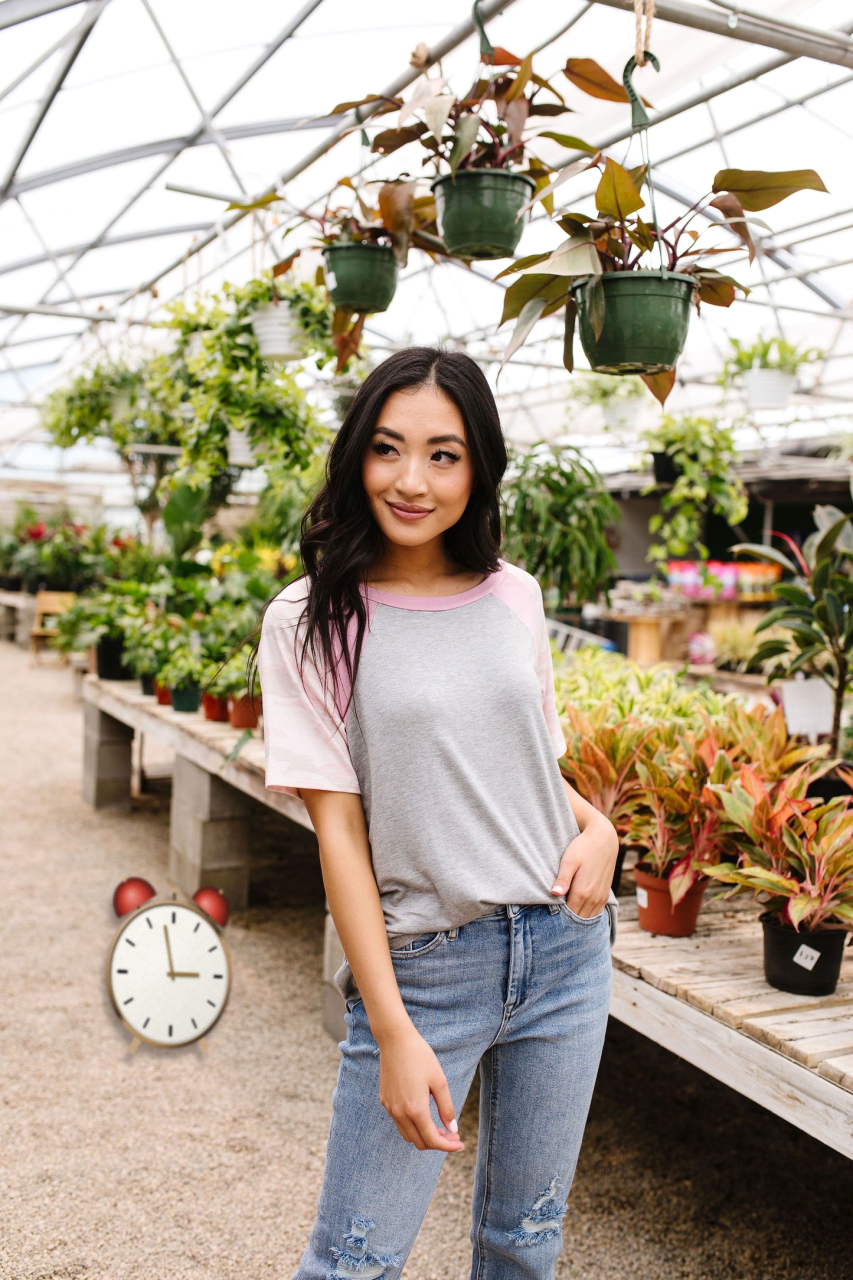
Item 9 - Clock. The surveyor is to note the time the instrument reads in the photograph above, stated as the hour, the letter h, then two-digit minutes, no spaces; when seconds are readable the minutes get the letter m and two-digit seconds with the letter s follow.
2h58
